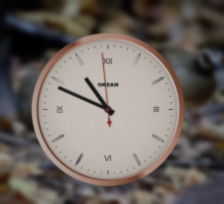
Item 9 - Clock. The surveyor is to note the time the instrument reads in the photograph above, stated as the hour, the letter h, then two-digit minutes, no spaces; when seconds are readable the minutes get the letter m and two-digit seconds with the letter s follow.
10h48m59s
